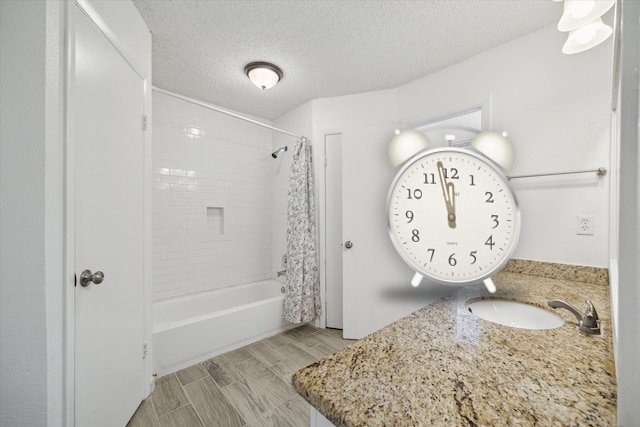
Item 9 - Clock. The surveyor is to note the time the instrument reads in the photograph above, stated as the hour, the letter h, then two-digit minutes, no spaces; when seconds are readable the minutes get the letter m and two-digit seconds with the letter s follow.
11h58
